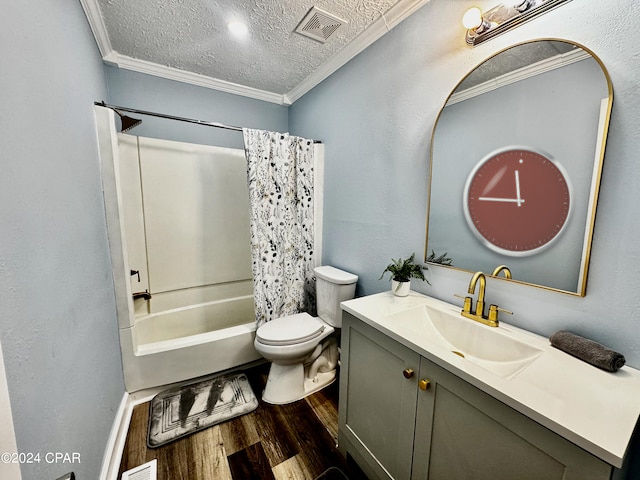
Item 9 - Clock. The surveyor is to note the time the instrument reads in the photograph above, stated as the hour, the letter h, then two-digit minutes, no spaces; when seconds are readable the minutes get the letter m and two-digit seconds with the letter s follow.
11h45
